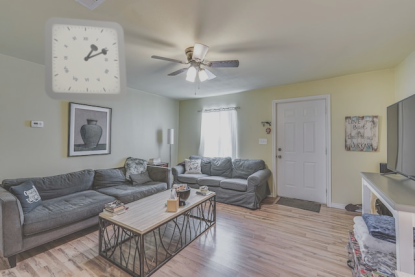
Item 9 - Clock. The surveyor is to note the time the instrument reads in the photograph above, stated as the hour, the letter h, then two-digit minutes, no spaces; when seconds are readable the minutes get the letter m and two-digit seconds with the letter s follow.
1h11
